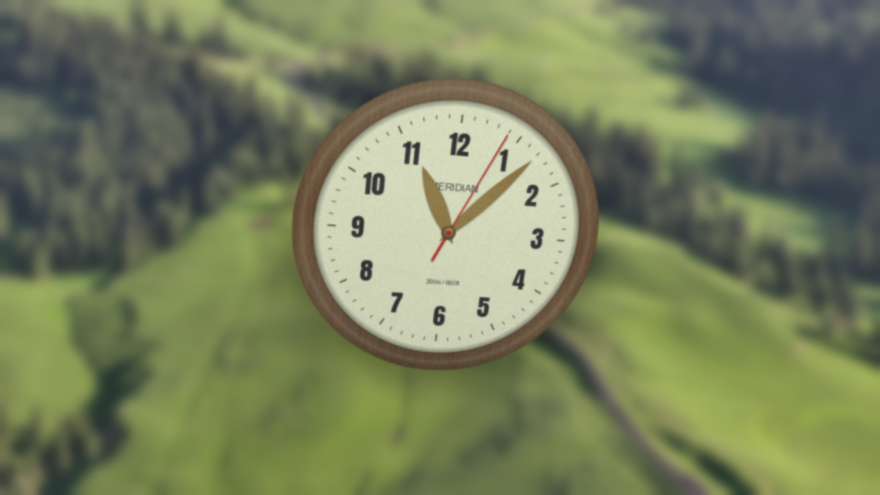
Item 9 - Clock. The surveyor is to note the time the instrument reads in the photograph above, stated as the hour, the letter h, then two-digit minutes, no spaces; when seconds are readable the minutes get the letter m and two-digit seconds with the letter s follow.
11h07m04s
